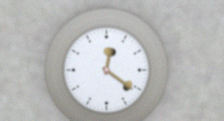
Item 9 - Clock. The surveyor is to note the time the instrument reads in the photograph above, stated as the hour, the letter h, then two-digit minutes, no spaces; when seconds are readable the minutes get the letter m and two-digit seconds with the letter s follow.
12h21
